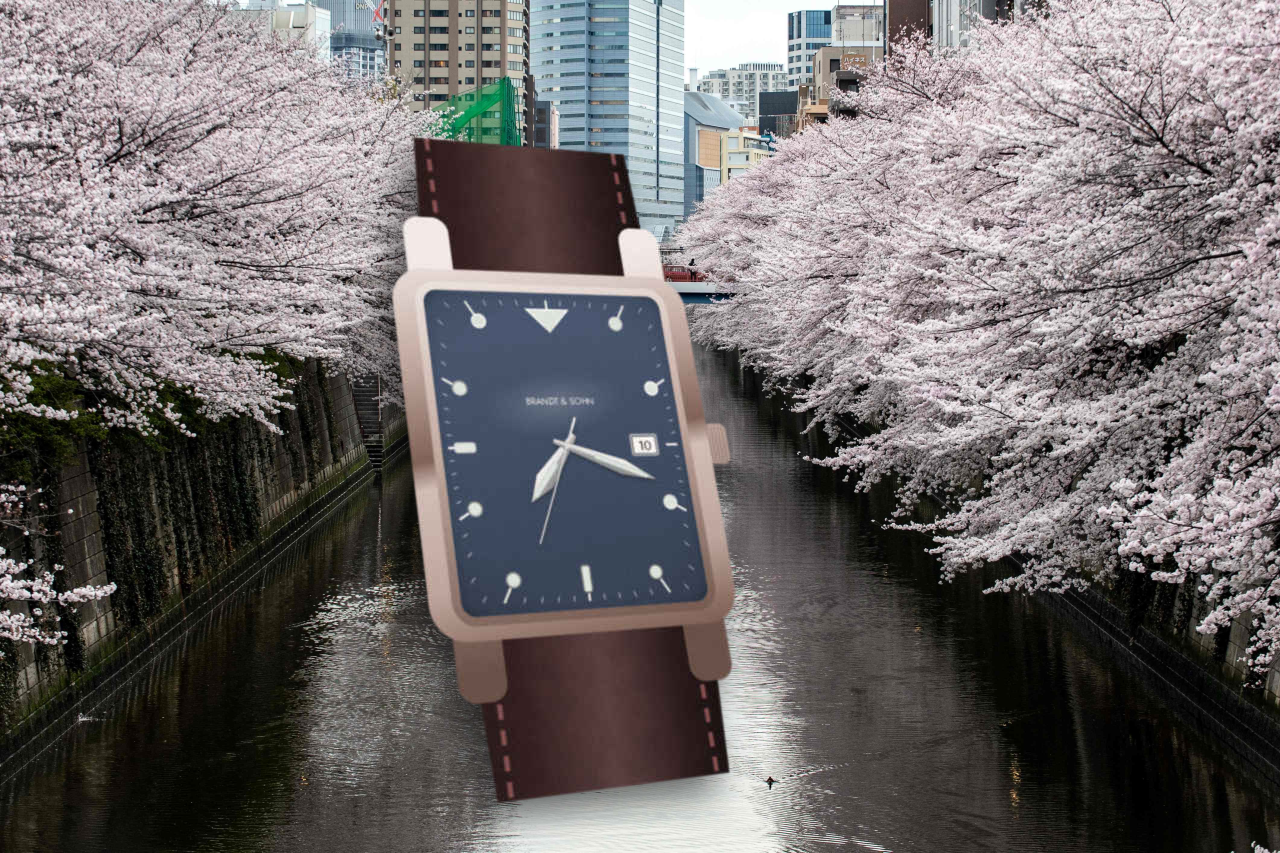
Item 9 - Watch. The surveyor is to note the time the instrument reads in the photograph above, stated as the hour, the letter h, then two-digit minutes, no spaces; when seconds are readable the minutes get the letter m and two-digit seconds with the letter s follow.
7h18m34s
